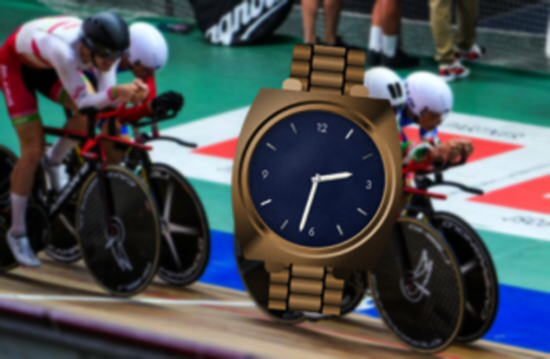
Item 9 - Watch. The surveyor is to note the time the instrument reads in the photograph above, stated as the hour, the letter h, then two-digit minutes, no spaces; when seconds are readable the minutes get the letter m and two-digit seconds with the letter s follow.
2h32
